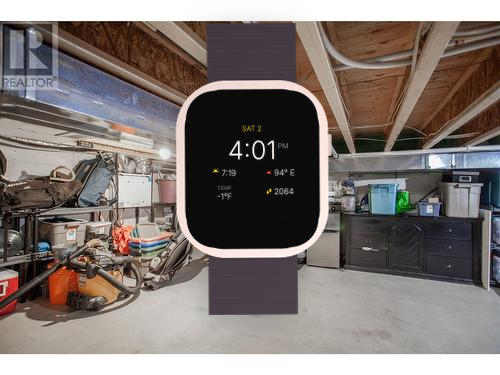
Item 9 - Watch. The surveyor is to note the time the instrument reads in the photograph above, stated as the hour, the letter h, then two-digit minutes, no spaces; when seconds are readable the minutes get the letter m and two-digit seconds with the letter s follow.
4h01
